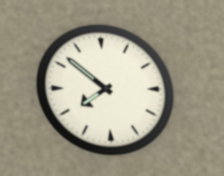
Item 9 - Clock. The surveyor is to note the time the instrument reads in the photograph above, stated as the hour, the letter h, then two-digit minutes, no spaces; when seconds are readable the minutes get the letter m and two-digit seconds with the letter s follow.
7h52
